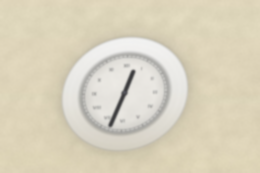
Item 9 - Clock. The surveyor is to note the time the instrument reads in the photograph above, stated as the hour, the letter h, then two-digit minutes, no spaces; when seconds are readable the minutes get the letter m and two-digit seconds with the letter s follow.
12h33
